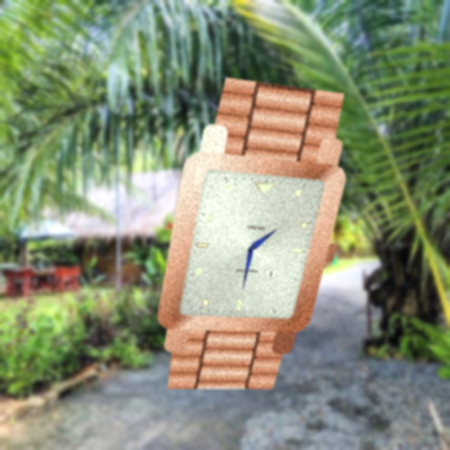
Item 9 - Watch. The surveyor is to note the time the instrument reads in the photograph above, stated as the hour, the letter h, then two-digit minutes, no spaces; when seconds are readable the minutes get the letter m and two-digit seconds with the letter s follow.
1h30
